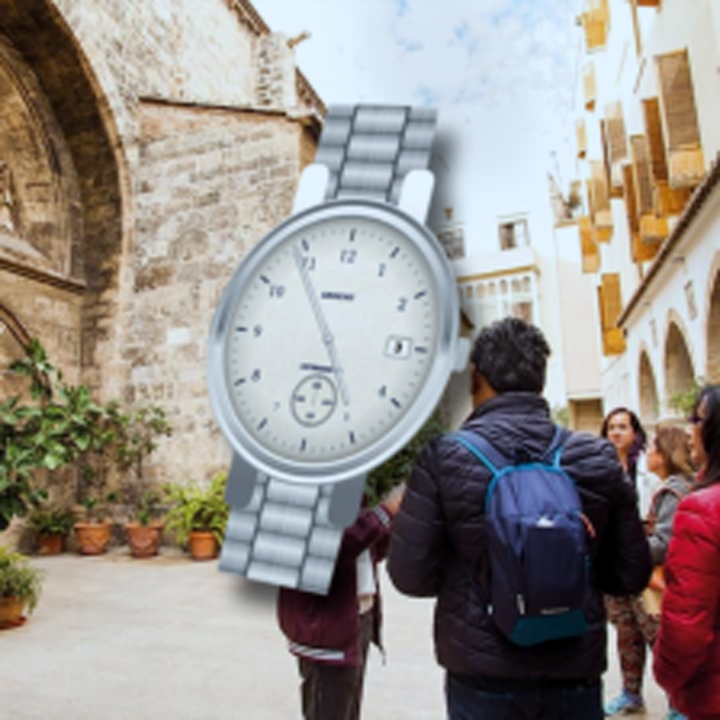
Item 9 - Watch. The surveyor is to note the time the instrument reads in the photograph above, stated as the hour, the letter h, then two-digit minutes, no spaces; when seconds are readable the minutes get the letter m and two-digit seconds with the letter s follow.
4h54
